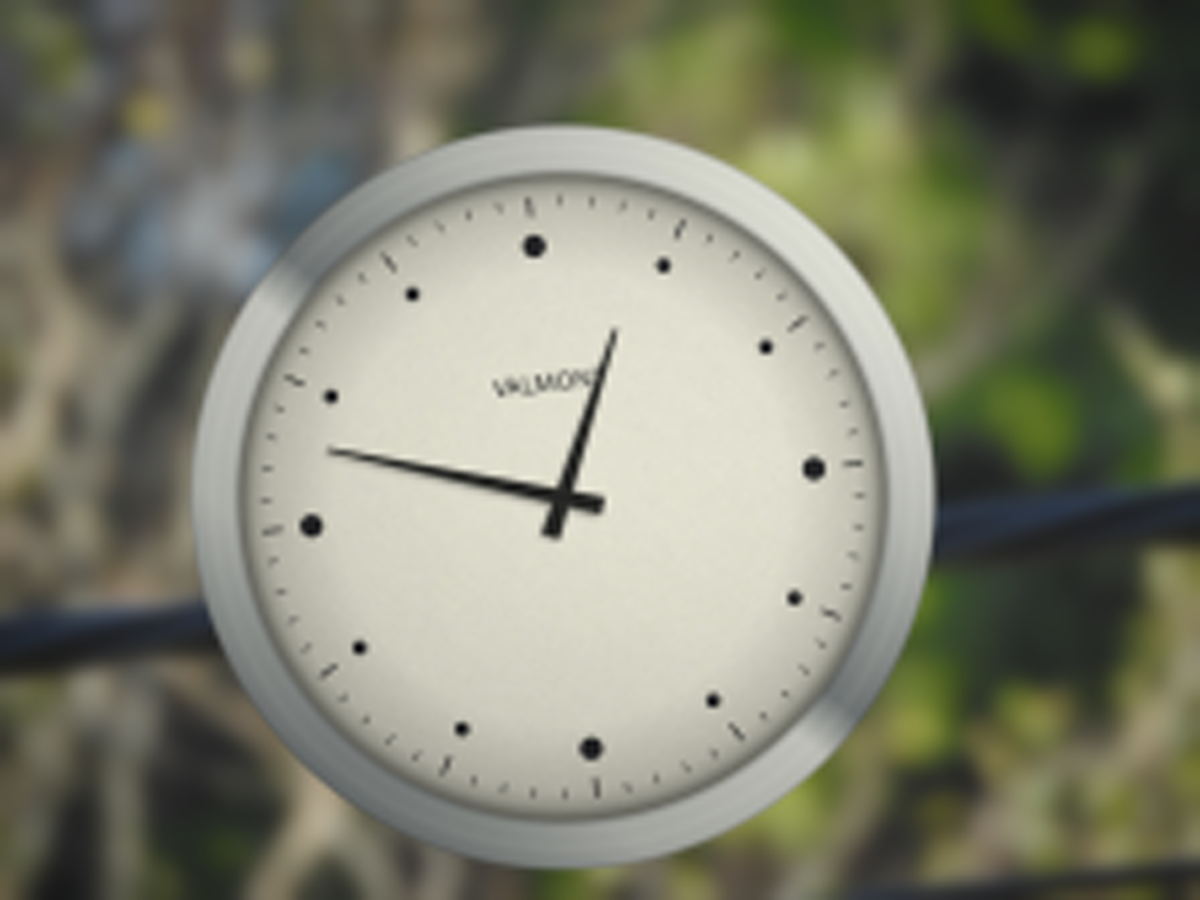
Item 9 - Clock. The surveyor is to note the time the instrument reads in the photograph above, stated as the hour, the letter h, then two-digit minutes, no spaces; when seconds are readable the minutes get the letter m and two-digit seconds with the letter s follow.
12h48
